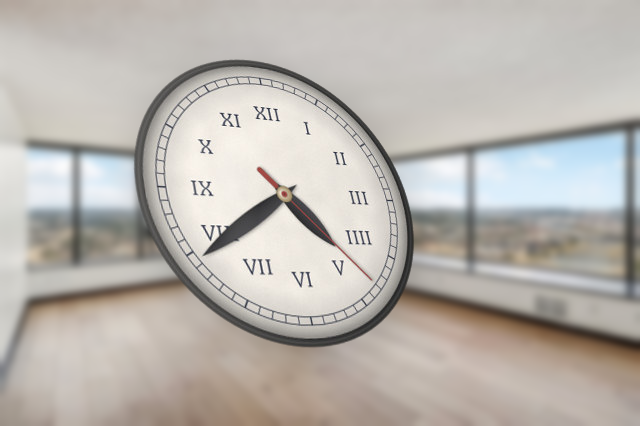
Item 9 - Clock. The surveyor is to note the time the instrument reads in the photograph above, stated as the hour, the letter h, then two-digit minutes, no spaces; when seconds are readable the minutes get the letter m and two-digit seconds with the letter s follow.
4h39m23s
